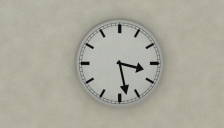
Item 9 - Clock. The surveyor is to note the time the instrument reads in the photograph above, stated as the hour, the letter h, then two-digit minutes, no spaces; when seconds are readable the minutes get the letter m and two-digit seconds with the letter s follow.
3h28
